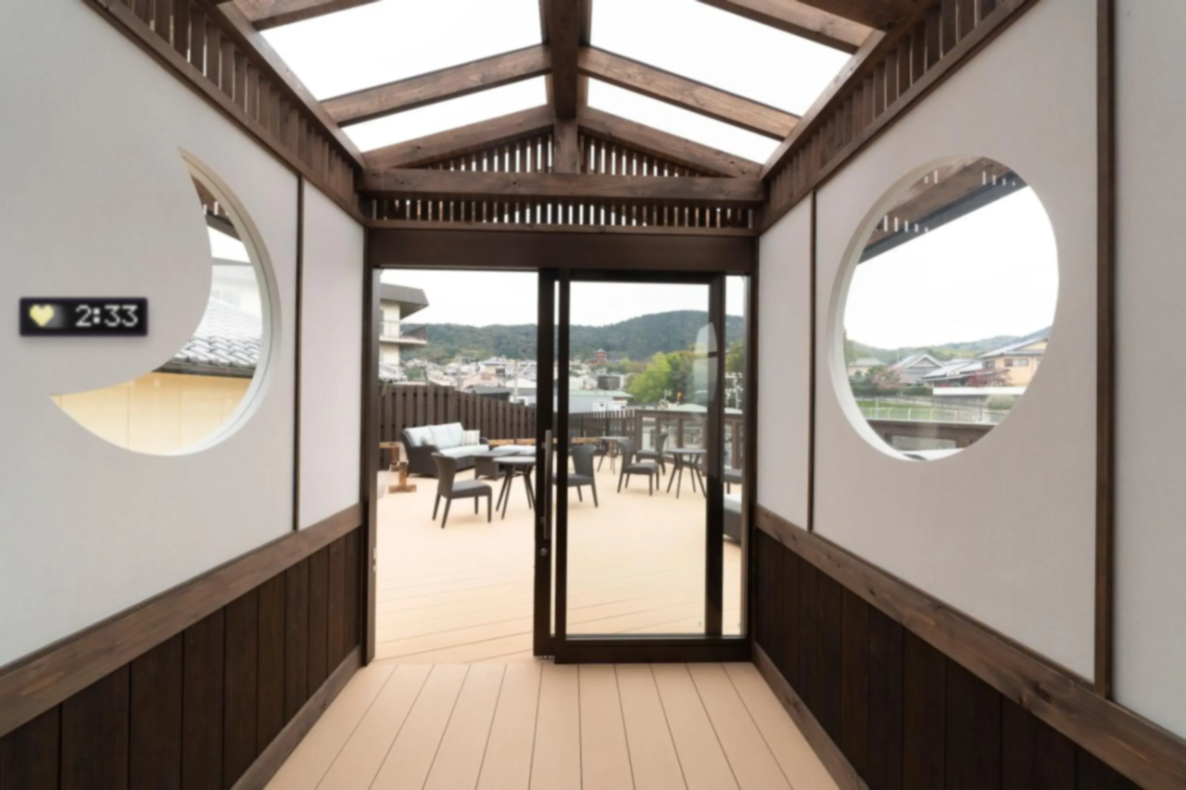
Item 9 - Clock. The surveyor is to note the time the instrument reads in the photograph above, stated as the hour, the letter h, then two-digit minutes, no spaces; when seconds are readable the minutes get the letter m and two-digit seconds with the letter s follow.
2h33
